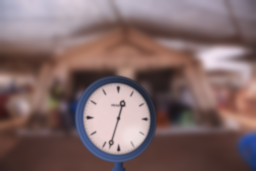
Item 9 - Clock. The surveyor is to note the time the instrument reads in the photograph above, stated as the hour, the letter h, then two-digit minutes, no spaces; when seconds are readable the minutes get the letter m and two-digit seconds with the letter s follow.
12h33
